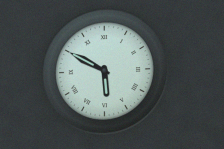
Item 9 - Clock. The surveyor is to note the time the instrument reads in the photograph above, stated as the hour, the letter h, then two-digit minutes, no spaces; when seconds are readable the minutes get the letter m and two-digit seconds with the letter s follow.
5h50
